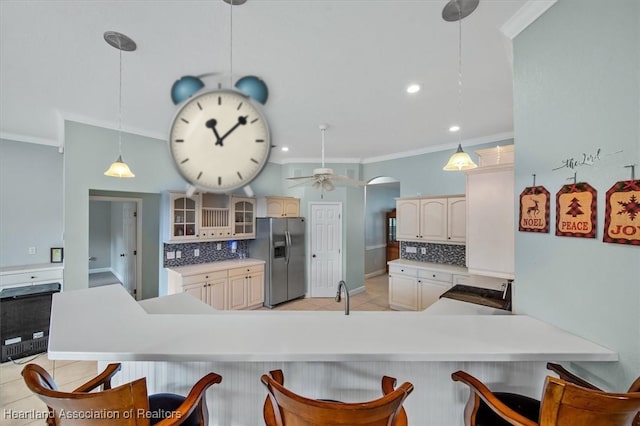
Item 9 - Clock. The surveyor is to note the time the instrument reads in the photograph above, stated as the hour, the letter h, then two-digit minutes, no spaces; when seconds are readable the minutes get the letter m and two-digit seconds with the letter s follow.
11h08
